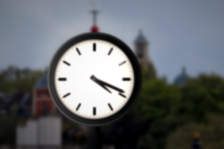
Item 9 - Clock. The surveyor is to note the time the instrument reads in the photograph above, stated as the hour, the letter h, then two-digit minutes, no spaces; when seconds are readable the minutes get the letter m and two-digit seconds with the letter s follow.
4h19
